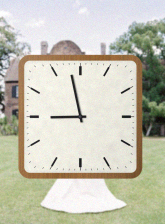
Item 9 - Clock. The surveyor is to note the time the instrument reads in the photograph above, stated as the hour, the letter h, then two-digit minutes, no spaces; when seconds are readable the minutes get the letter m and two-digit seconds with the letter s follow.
8h58
